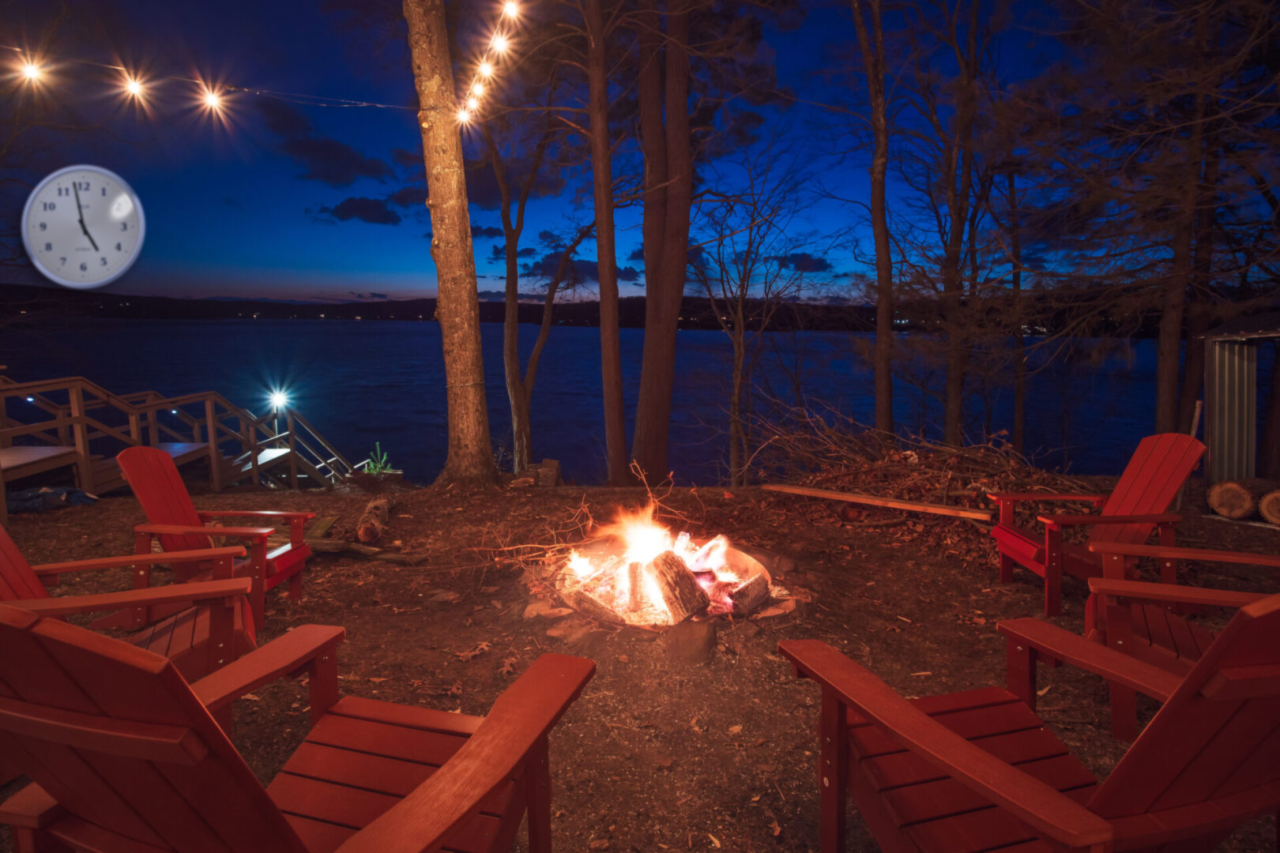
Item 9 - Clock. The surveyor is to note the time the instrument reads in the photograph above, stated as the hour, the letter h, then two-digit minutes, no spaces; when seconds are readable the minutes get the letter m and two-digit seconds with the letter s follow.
4h58
